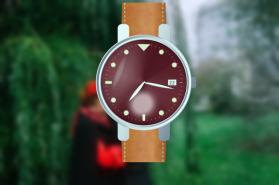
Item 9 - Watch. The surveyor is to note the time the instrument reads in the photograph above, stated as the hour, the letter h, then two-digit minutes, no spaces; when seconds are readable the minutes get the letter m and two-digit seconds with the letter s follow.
7h17
